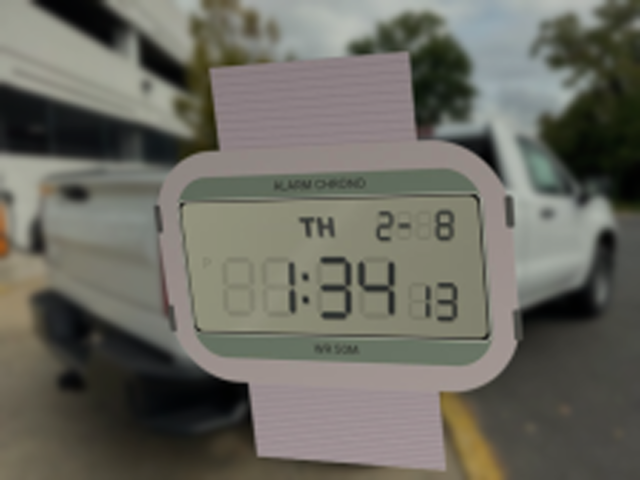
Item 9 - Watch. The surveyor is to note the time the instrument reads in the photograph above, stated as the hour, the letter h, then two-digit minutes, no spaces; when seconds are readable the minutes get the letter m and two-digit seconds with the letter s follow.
1h34m13s
